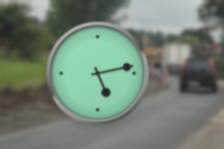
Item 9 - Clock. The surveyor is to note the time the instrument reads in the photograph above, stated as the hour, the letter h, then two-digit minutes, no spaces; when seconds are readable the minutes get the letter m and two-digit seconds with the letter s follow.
5h13
